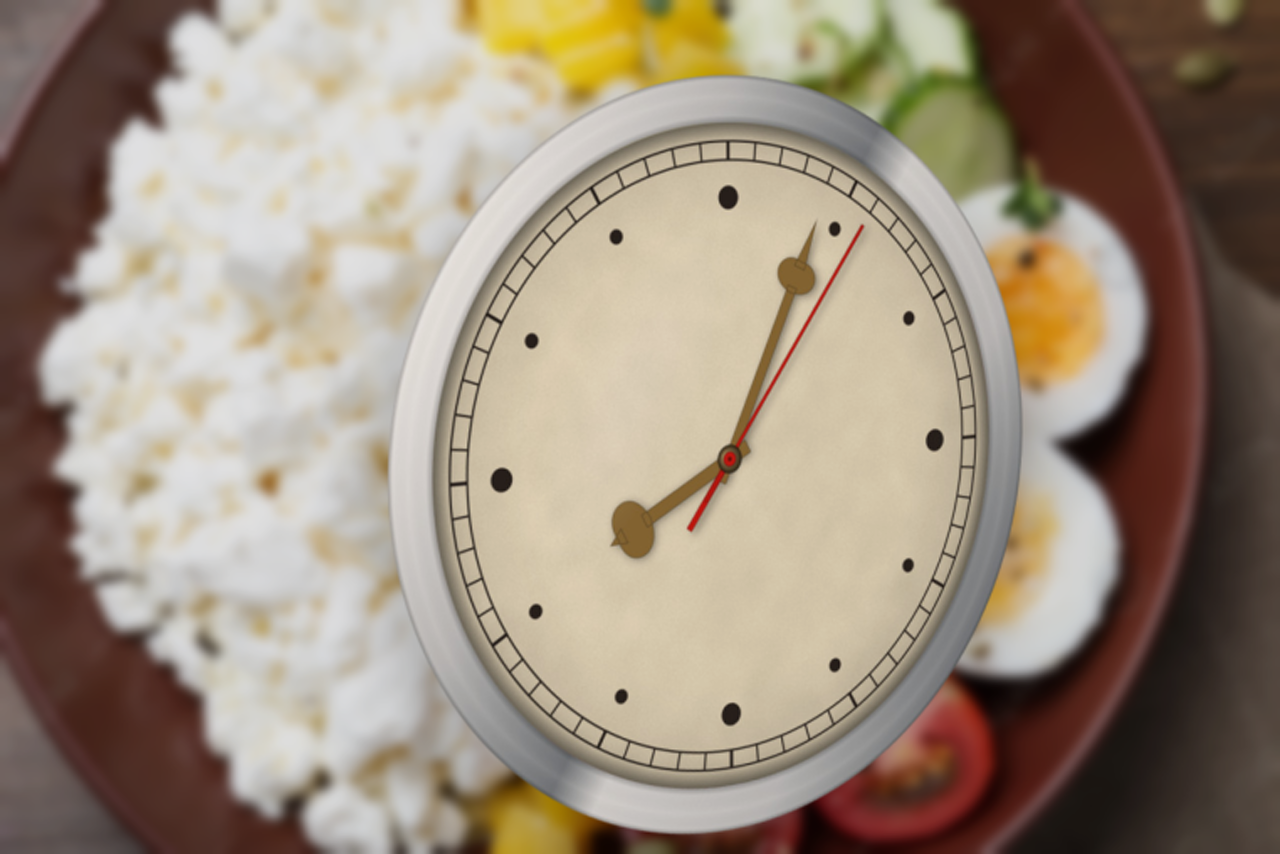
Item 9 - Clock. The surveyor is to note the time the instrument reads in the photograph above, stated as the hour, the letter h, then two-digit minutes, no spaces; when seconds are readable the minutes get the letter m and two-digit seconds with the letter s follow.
8h04m06s
